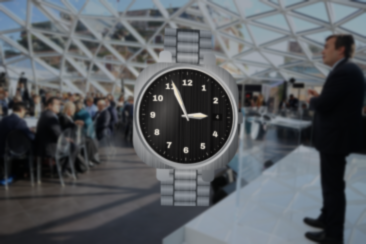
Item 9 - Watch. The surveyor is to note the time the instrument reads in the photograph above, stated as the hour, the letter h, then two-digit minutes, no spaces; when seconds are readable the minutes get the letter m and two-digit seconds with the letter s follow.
2h56
